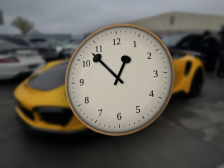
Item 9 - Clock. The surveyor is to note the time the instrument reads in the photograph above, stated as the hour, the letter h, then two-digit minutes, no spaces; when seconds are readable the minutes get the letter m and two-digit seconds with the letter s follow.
12h53
